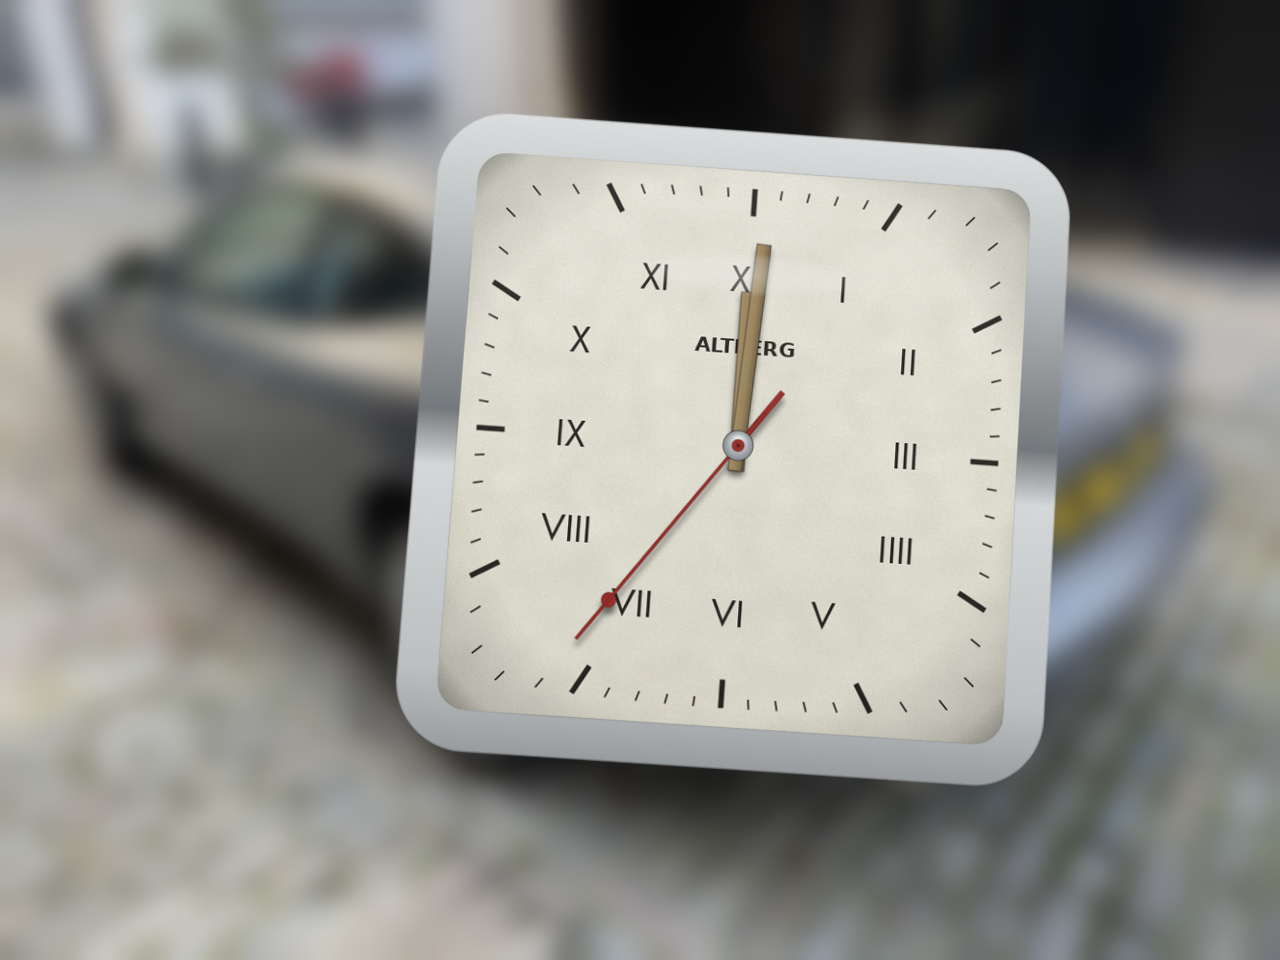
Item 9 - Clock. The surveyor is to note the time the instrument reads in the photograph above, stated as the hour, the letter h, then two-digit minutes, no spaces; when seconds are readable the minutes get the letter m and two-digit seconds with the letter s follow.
12h00m36s
